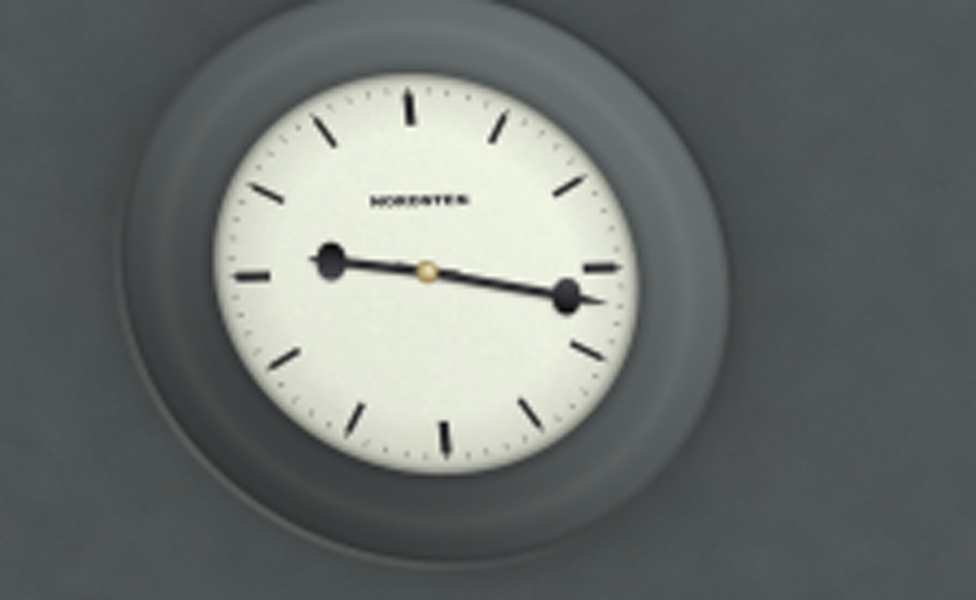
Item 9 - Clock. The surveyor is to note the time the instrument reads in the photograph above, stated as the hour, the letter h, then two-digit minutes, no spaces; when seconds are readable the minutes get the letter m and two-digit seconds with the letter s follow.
9h17
